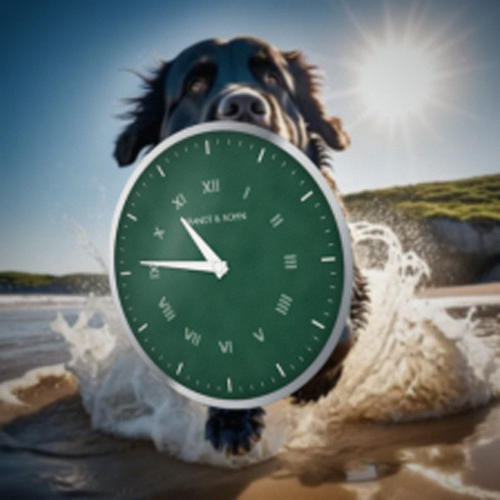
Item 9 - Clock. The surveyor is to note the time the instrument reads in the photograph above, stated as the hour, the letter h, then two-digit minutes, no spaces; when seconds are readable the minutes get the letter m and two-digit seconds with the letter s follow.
10h46
